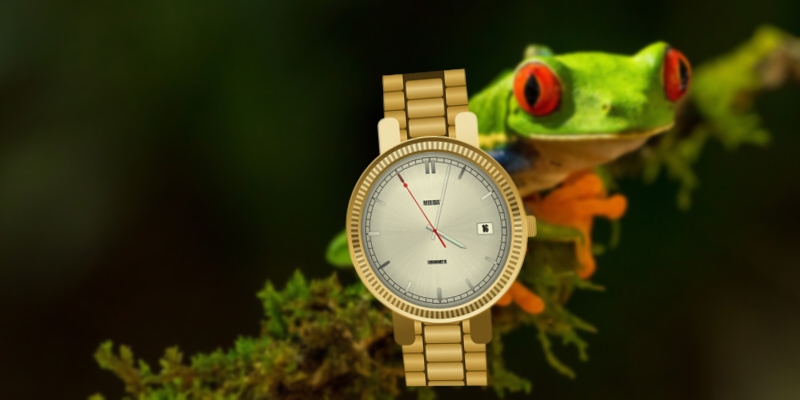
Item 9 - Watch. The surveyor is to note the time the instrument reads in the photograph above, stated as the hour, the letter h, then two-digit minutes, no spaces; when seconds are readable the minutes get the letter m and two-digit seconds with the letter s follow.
4h02m55s
